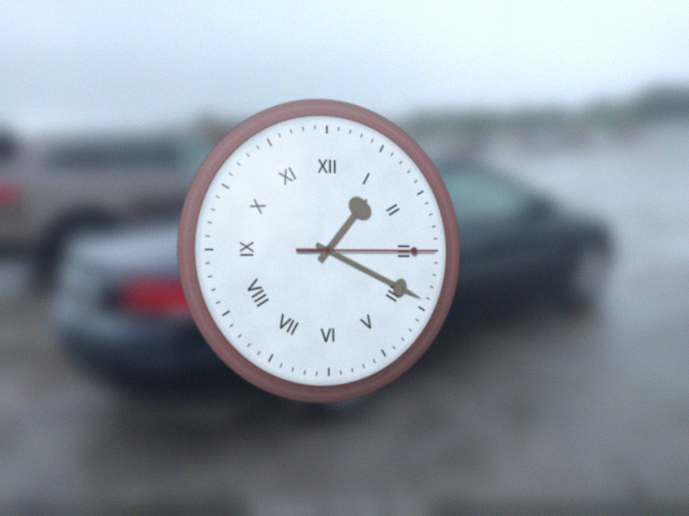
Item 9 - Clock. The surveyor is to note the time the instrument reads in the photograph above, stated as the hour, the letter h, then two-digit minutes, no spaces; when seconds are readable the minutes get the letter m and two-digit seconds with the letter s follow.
1h19m15s
